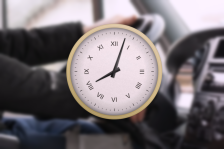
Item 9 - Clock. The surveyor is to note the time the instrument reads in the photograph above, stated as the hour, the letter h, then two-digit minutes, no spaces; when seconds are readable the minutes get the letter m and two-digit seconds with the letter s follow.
8h03
